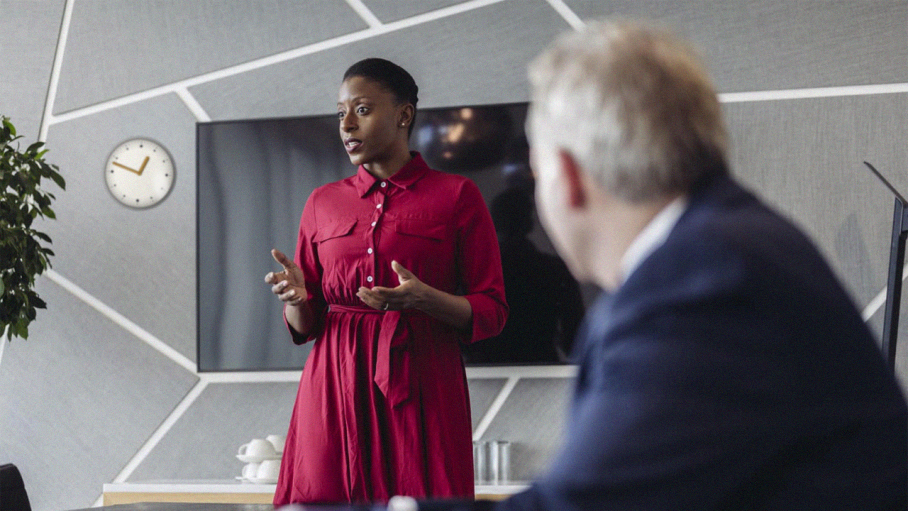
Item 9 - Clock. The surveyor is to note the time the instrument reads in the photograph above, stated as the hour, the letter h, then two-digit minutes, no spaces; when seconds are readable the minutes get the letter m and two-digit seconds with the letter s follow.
12h48
